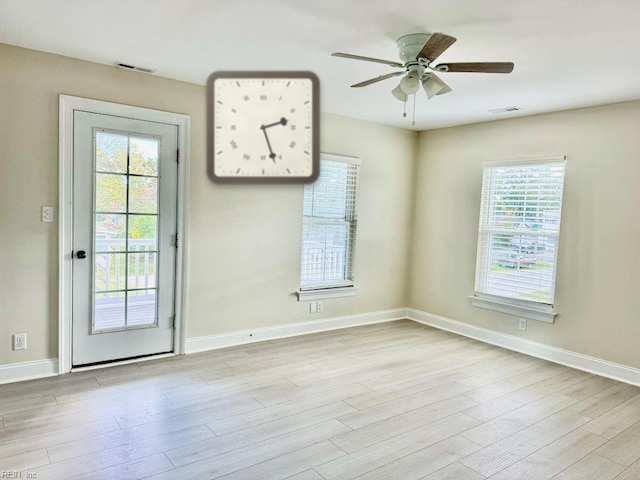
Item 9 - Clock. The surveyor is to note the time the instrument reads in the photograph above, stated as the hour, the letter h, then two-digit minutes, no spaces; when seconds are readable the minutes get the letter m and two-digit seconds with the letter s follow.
2h27
